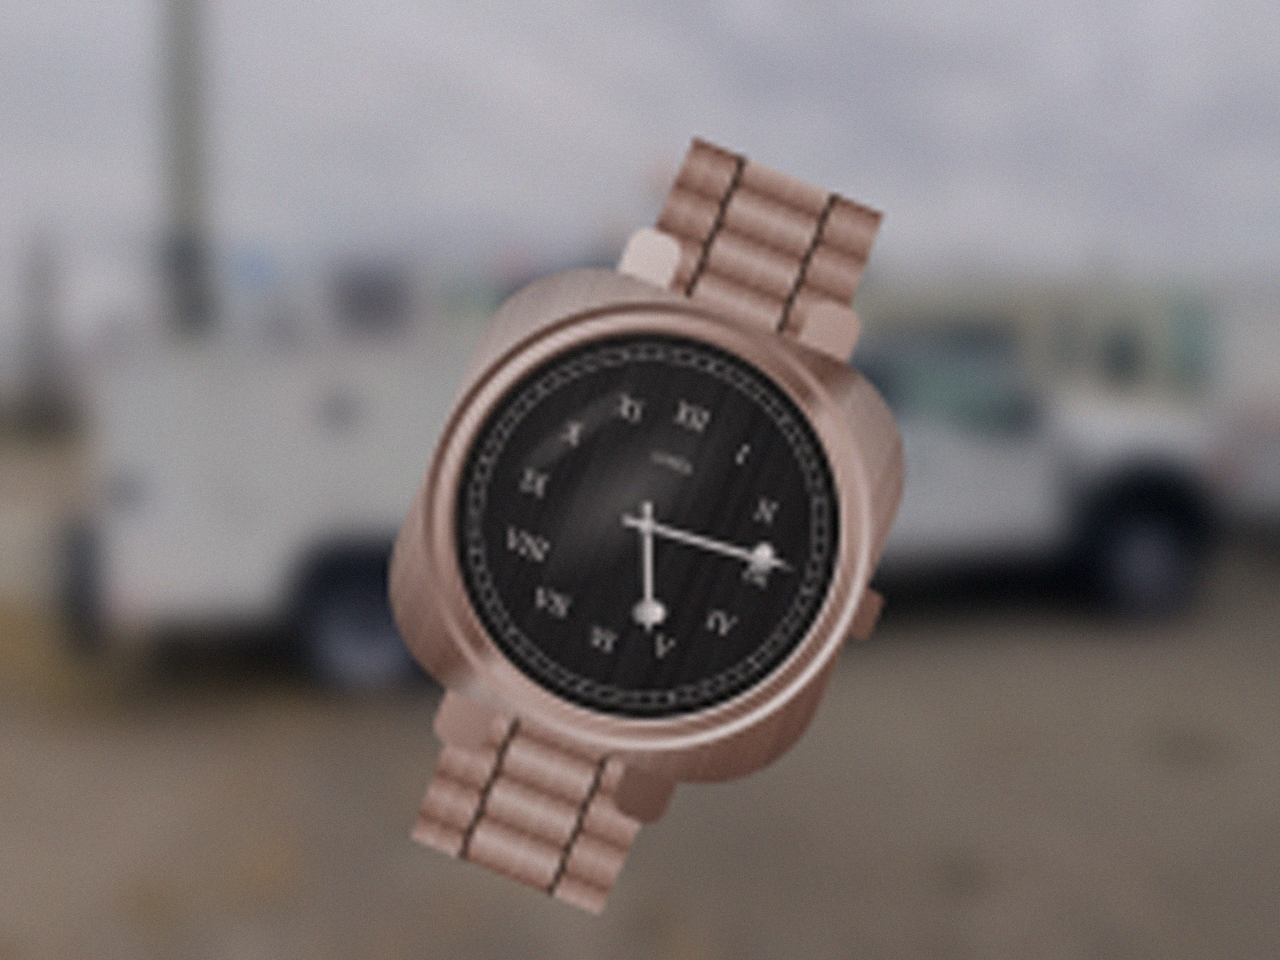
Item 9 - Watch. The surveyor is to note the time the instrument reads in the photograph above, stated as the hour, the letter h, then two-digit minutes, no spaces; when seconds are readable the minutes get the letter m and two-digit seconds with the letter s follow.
5h14
